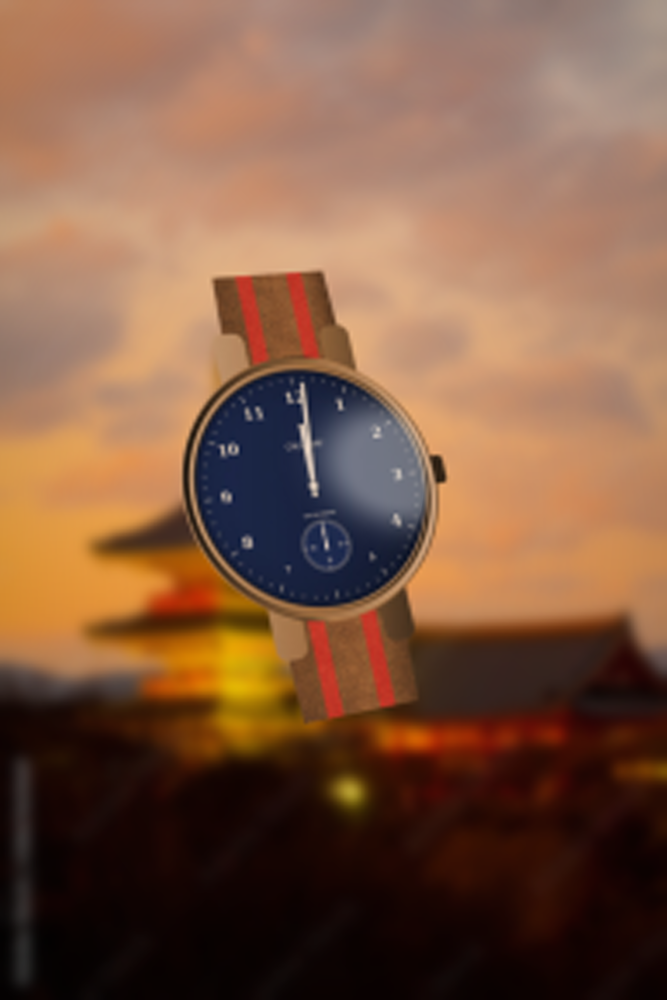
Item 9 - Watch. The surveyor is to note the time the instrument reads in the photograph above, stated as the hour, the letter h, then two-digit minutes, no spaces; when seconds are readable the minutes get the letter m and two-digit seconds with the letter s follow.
12h01
